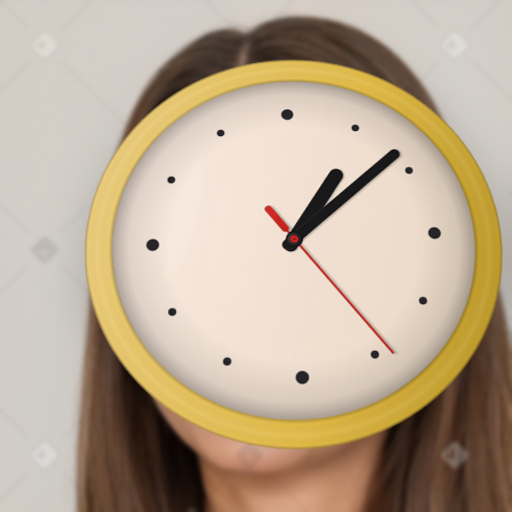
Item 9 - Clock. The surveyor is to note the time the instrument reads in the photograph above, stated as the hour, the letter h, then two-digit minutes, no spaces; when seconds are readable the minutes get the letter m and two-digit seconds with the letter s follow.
1h08m24s
